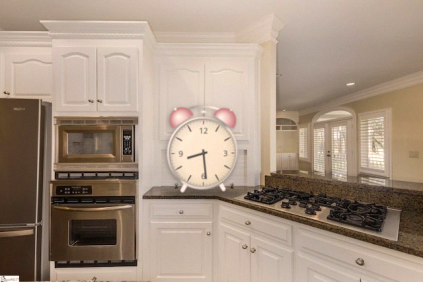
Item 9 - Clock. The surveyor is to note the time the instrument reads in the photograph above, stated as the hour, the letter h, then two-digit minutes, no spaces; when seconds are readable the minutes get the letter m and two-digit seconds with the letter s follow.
8h29
